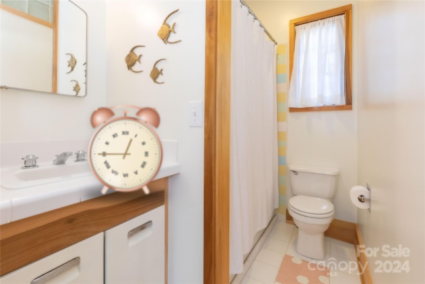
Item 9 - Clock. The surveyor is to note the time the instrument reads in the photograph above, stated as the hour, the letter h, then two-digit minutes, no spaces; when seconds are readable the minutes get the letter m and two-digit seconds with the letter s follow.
12h45
